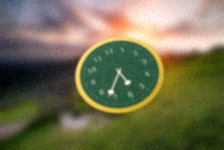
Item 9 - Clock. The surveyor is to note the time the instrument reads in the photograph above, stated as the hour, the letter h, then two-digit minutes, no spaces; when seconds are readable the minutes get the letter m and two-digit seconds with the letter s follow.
5h37
